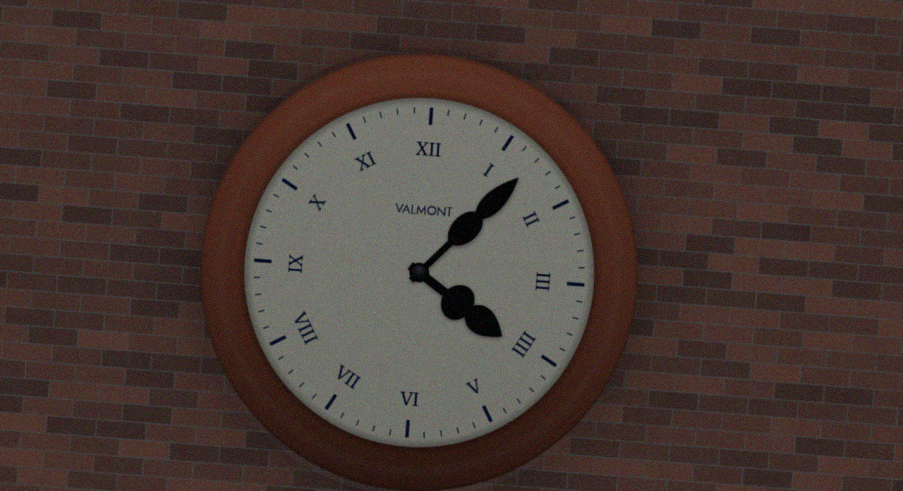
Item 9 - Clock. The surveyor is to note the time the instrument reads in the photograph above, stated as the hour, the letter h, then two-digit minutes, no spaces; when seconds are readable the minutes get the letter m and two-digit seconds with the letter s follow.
4h07
